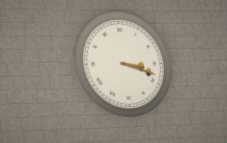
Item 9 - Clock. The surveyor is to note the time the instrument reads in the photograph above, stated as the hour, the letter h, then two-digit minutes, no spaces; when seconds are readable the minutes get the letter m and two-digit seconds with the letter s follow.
3h18
